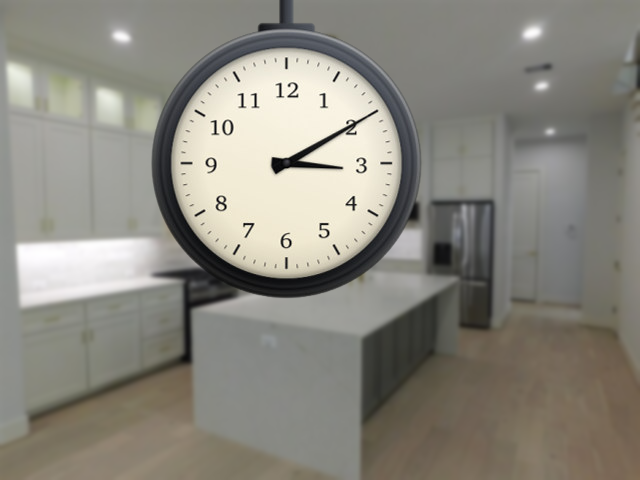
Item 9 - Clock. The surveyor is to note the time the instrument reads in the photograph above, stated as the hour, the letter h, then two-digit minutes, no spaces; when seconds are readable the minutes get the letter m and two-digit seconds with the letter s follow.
3h10
